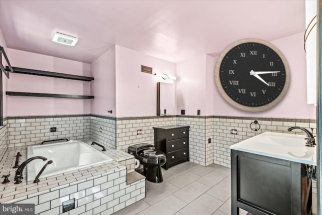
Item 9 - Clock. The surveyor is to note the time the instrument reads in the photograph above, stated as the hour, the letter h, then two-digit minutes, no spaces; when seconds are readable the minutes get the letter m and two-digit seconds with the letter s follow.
4h14
